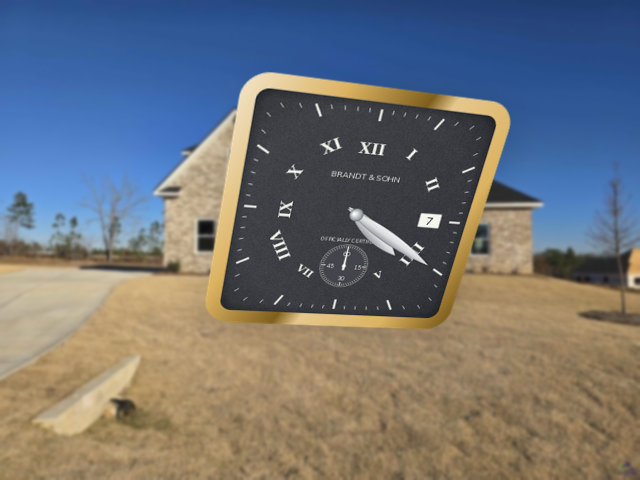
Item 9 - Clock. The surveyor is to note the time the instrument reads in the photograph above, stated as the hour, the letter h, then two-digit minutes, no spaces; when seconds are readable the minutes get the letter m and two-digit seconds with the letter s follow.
4h20
